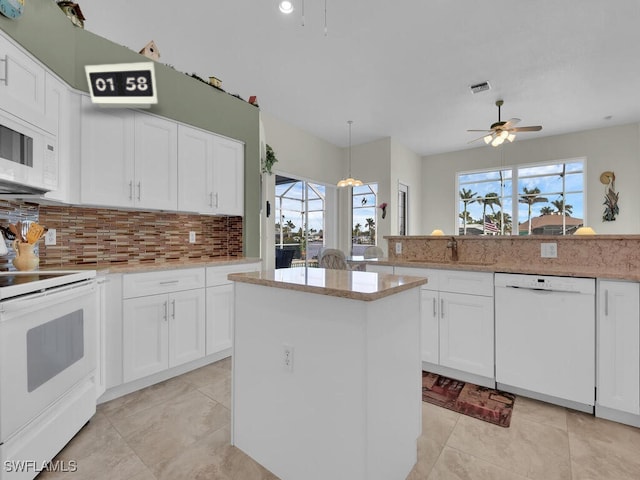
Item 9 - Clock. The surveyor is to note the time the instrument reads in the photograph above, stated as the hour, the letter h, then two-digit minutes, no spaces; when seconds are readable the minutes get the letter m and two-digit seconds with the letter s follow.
1h58
